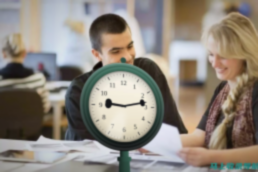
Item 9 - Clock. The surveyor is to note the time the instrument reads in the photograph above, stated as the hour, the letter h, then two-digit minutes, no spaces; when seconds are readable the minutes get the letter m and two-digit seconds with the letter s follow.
9h13
